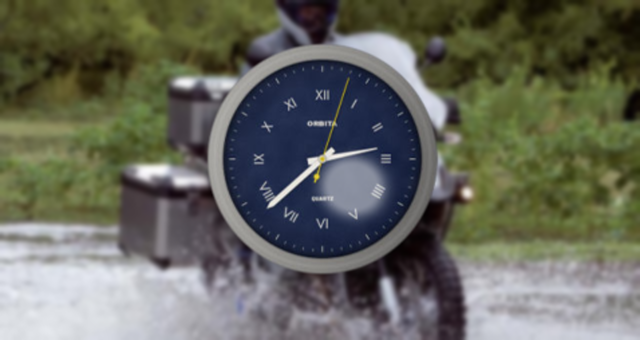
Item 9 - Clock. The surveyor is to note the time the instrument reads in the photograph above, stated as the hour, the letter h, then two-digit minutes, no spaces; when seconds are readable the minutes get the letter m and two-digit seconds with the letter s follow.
2h38m03s
